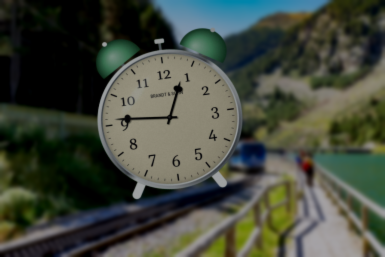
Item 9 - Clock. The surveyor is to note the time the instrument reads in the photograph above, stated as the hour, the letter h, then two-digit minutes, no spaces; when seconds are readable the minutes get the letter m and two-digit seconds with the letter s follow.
12h46
